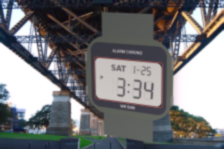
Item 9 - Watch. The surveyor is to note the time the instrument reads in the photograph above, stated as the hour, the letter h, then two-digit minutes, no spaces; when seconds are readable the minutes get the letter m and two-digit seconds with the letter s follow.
3h34
